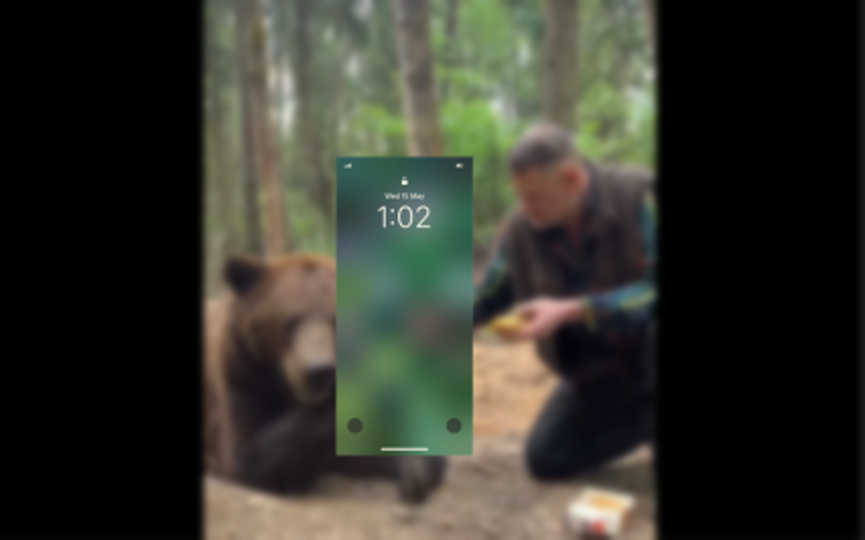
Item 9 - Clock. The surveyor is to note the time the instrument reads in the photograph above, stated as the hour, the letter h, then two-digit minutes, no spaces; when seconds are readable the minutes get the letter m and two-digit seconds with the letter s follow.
1h02
